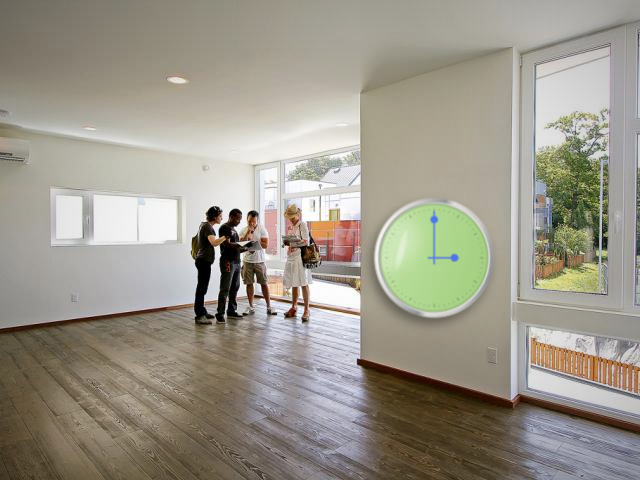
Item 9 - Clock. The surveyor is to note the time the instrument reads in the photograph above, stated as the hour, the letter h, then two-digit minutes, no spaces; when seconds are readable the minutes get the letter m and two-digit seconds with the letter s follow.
3h00
